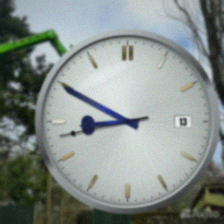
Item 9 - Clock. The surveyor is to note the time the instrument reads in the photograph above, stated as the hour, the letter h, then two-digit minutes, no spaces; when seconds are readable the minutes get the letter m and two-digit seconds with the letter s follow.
8h49m43s
